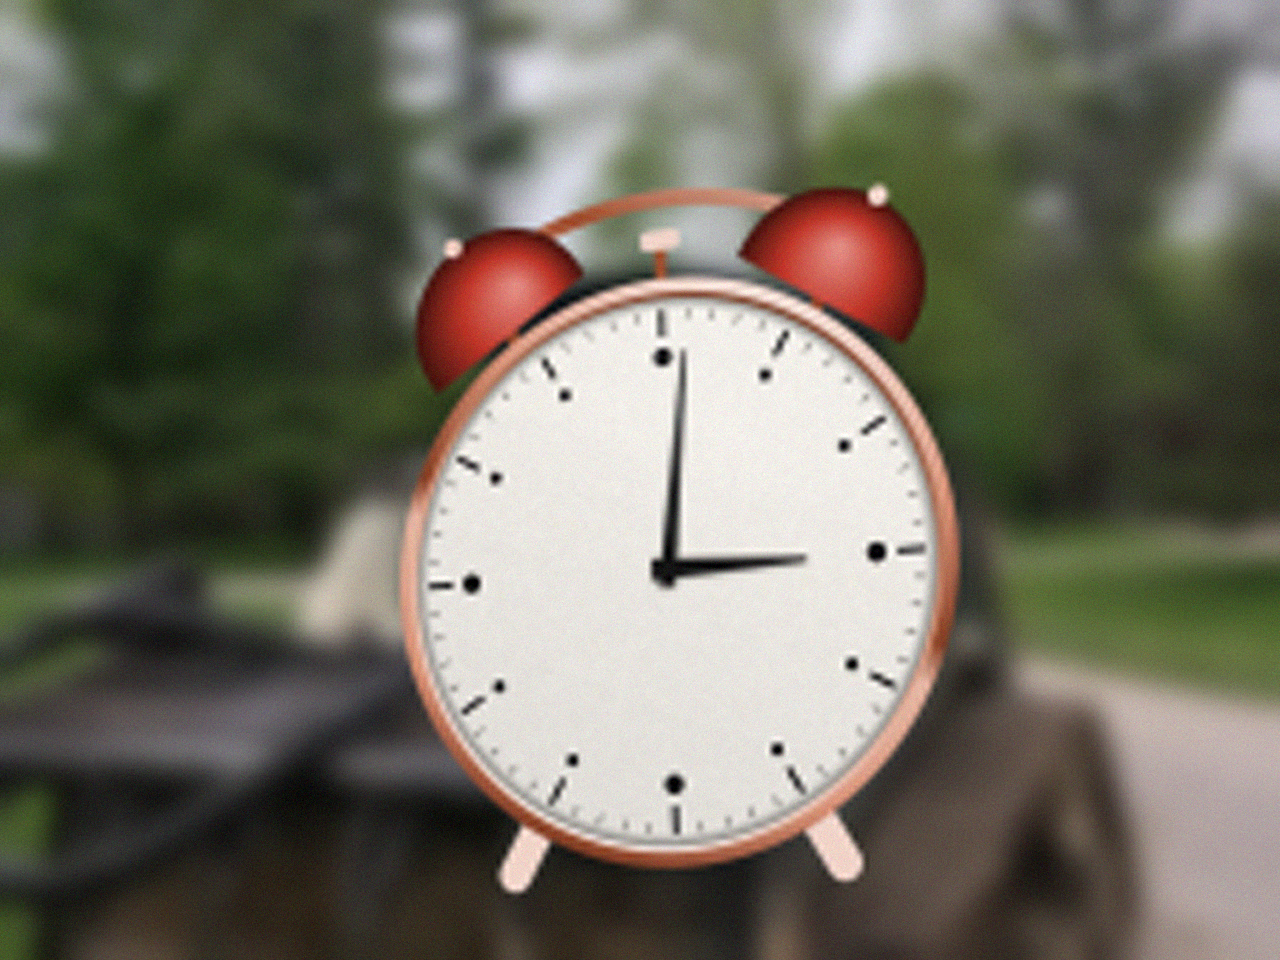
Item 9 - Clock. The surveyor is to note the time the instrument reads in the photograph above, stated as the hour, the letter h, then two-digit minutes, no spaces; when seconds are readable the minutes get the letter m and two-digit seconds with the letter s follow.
3h01
